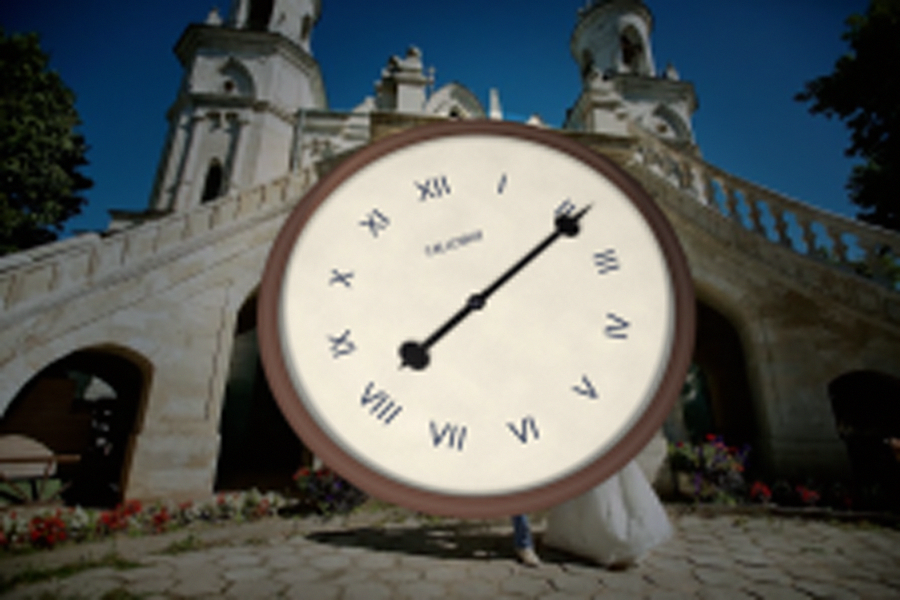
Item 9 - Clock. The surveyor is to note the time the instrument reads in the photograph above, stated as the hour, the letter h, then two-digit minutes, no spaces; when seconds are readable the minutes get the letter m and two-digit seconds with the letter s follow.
8h11
